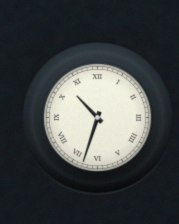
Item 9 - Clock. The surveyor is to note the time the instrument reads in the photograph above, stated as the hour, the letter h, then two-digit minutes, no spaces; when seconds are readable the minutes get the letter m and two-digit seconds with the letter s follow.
10h33
